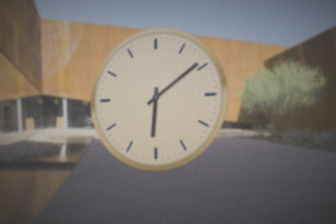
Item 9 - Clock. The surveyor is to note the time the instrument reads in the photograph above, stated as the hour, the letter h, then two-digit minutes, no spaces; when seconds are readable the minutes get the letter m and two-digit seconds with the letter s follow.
6h09
